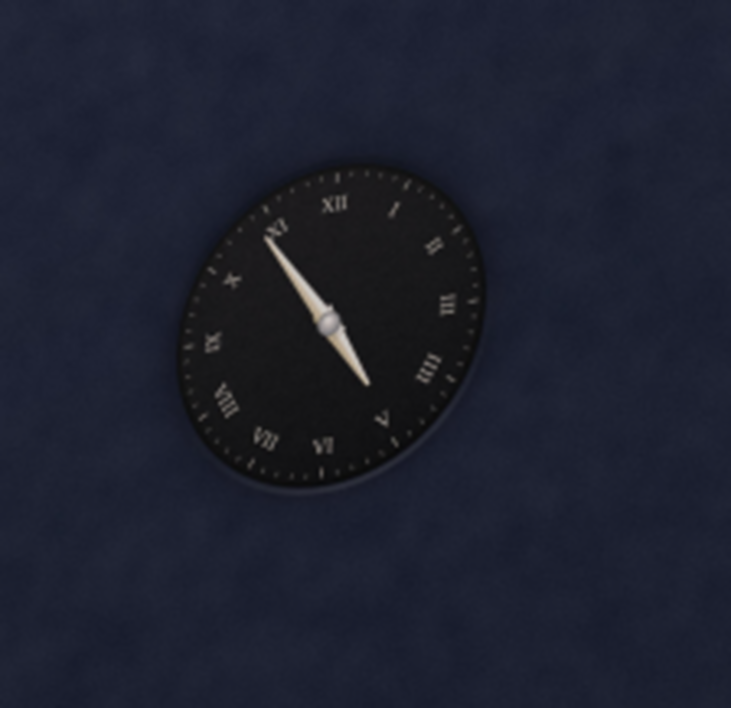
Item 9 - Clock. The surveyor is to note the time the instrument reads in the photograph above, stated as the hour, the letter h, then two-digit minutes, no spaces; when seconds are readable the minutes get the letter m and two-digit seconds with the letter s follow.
4h54
